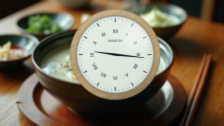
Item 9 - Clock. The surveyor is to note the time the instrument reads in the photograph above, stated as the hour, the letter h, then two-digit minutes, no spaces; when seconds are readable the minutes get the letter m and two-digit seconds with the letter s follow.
9h16
